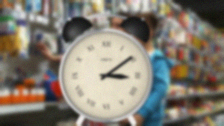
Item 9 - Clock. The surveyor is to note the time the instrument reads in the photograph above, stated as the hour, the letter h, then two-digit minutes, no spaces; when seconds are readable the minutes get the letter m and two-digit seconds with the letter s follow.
3h09
